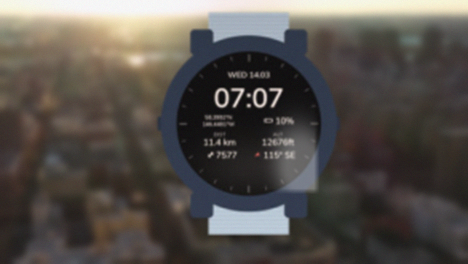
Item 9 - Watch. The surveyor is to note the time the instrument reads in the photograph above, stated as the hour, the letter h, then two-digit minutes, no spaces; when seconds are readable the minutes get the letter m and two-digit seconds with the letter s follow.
7h07
